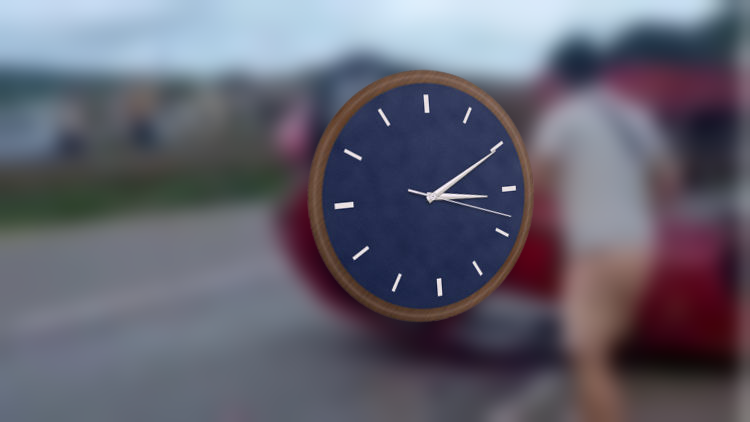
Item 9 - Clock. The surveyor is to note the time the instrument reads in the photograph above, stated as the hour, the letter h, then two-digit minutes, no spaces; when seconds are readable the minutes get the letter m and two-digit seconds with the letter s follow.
3h10m18s
